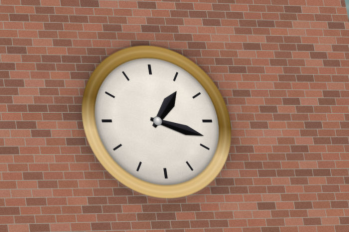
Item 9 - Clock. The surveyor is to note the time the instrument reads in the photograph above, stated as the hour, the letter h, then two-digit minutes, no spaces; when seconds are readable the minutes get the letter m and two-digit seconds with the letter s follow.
1h18
